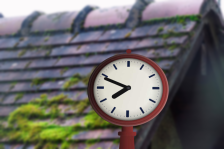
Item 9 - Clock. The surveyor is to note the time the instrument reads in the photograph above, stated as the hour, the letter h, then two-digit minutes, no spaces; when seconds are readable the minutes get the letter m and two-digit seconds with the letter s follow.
7h49
